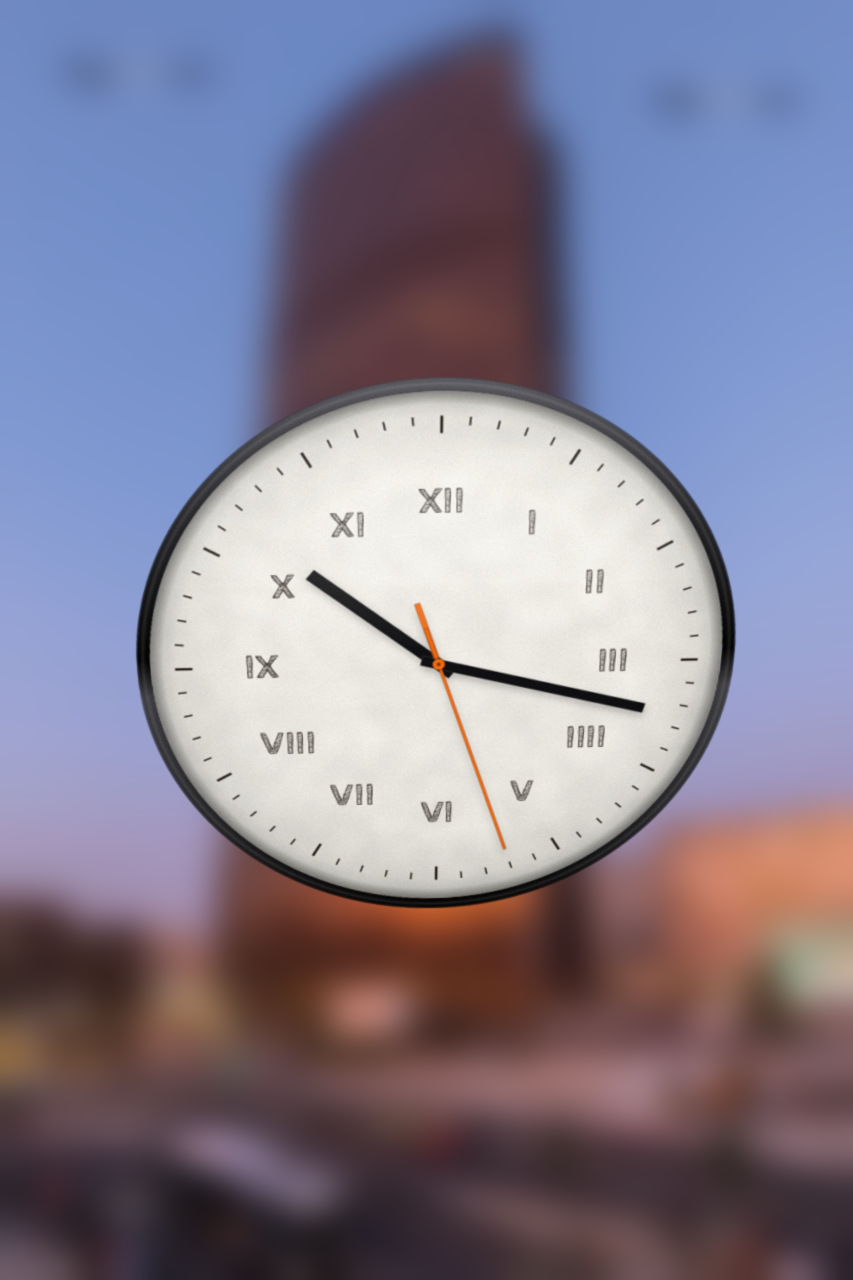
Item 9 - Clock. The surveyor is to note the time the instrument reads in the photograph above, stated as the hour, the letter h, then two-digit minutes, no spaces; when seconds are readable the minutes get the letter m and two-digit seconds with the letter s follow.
10h17m27s
